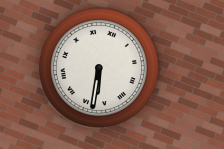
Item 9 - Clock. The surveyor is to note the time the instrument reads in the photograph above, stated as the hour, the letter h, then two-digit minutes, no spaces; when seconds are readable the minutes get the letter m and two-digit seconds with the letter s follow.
5h28
